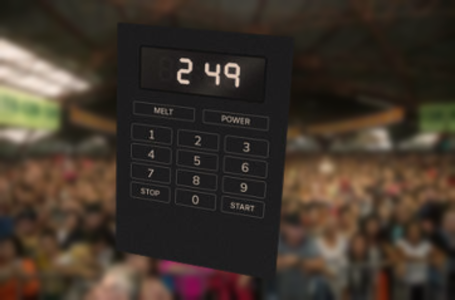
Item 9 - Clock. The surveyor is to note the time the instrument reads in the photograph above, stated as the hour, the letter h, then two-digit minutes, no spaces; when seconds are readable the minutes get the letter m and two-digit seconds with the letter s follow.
2h49
